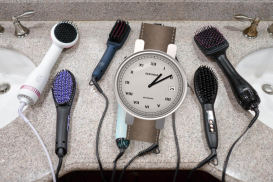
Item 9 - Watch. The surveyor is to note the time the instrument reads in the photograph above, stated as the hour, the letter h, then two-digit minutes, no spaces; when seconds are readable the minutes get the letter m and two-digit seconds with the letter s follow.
1h09
